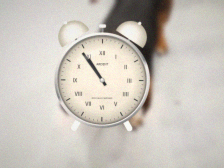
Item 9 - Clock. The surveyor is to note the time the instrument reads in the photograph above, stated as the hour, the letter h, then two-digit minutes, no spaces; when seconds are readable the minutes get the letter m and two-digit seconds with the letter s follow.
10h54
